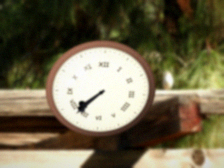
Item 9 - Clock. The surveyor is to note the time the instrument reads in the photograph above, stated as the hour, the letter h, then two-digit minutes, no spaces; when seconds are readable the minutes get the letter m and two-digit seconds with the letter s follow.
7h37
